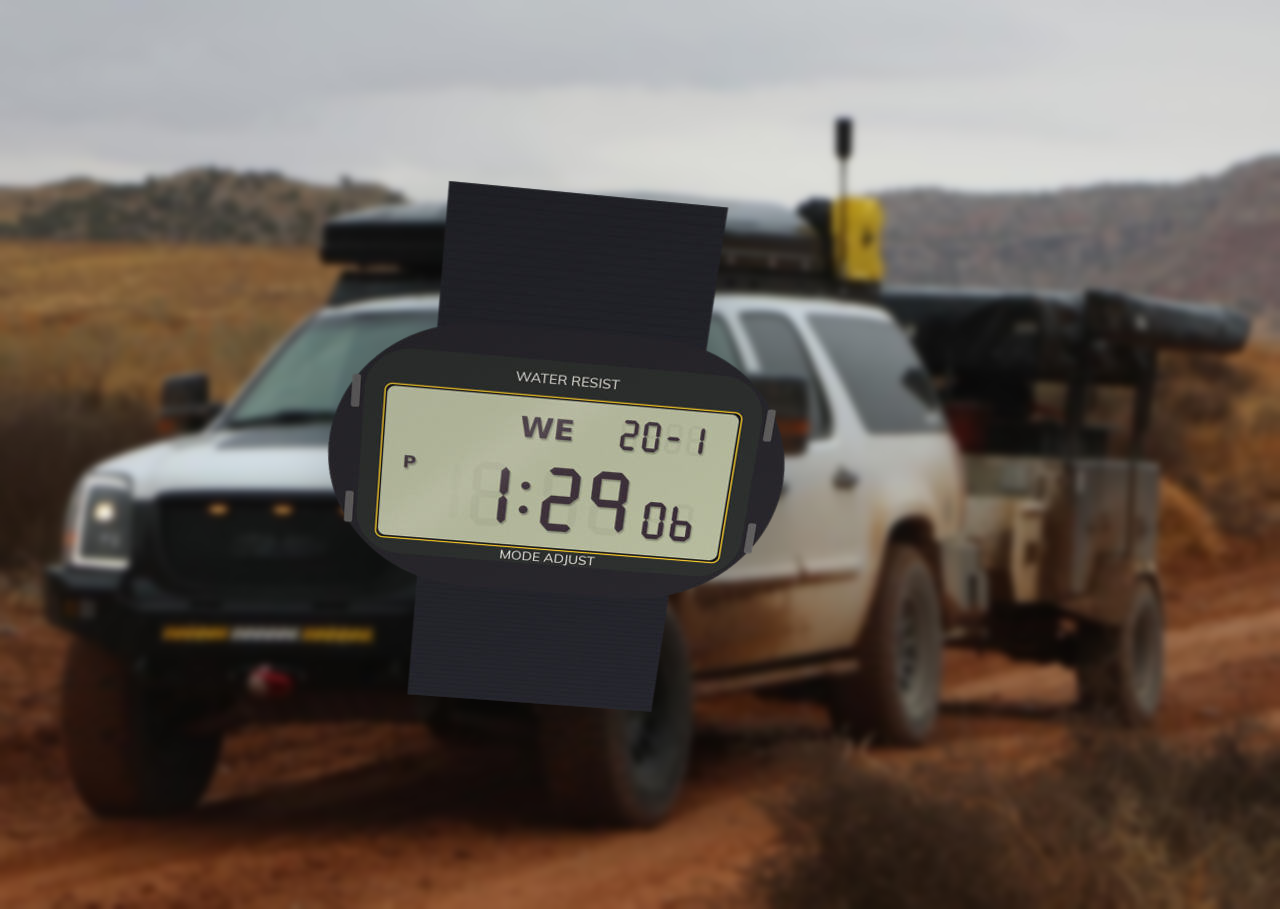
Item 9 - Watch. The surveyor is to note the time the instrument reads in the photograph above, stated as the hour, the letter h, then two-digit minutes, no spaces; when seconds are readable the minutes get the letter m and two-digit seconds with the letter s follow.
1h29m06s
